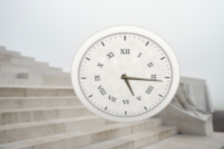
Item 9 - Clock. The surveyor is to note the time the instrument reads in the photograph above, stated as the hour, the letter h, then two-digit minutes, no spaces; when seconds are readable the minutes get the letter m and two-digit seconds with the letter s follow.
5h16
